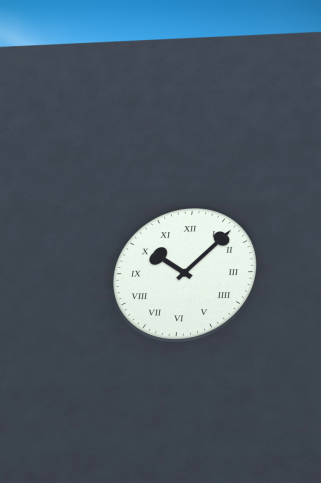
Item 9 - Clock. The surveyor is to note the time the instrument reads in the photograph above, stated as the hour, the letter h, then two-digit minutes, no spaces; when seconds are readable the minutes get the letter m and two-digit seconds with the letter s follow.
10h07
